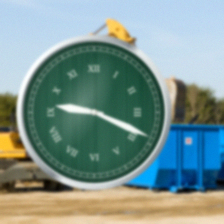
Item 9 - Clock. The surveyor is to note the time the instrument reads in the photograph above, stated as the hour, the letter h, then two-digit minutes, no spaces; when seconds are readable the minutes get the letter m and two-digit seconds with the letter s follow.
9h19
